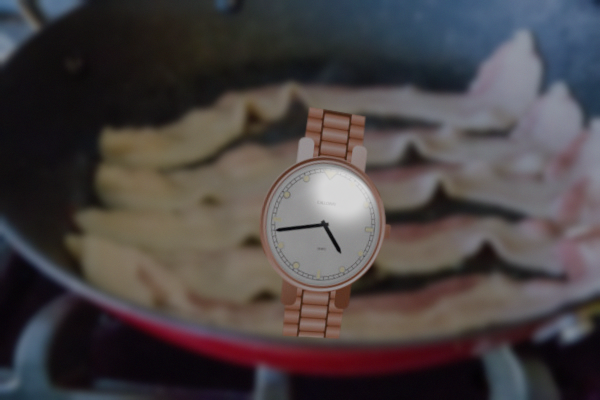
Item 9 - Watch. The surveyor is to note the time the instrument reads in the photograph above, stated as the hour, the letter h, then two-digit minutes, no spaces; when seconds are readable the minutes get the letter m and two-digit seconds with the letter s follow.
4h43
